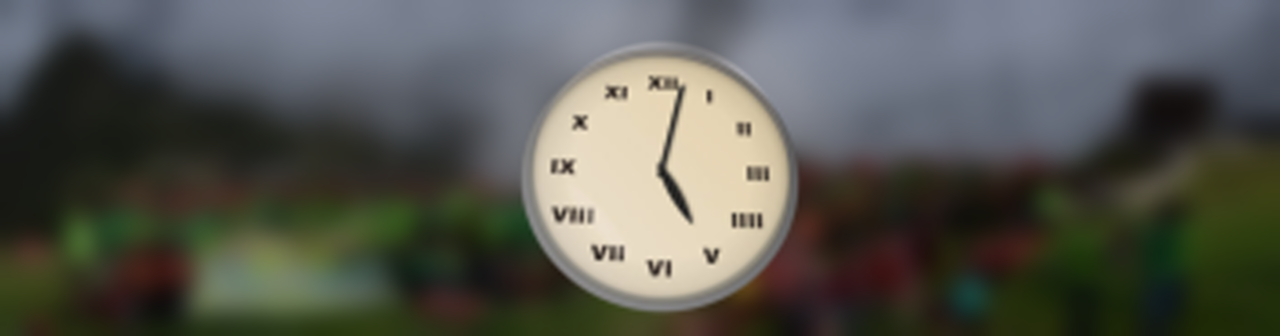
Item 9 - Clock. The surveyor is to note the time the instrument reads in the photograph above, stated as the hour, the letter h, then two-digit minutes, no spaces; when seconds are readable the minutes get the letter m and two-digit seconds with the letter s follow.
5h02
